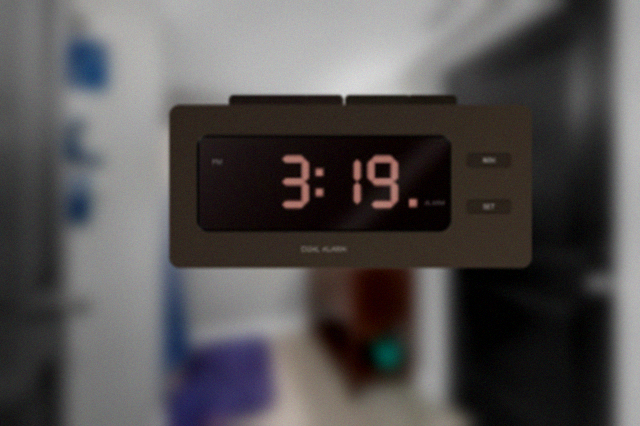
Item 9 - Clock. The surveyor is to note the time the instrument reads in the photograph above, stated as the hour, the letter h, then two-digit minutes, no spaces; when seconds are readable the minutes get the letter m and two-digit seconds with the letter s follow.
3h19
